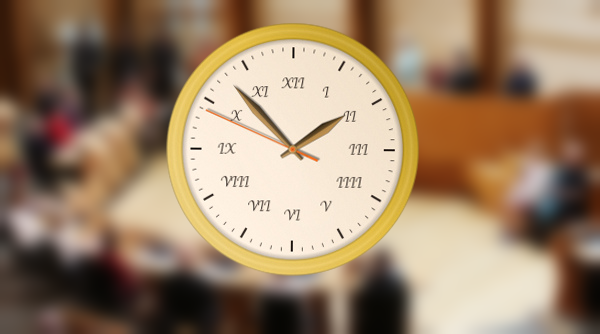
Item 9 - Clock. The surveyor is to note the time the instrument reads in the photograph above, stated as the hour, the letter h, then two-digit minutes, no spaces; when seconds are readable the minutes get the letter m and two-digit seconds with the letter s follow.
1h52m49s
